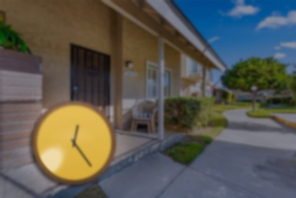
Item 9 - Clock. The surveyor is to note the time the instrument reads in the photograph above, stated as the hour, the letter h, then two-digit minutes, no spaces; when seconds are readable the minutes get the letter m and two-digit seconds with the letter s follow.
12h24
